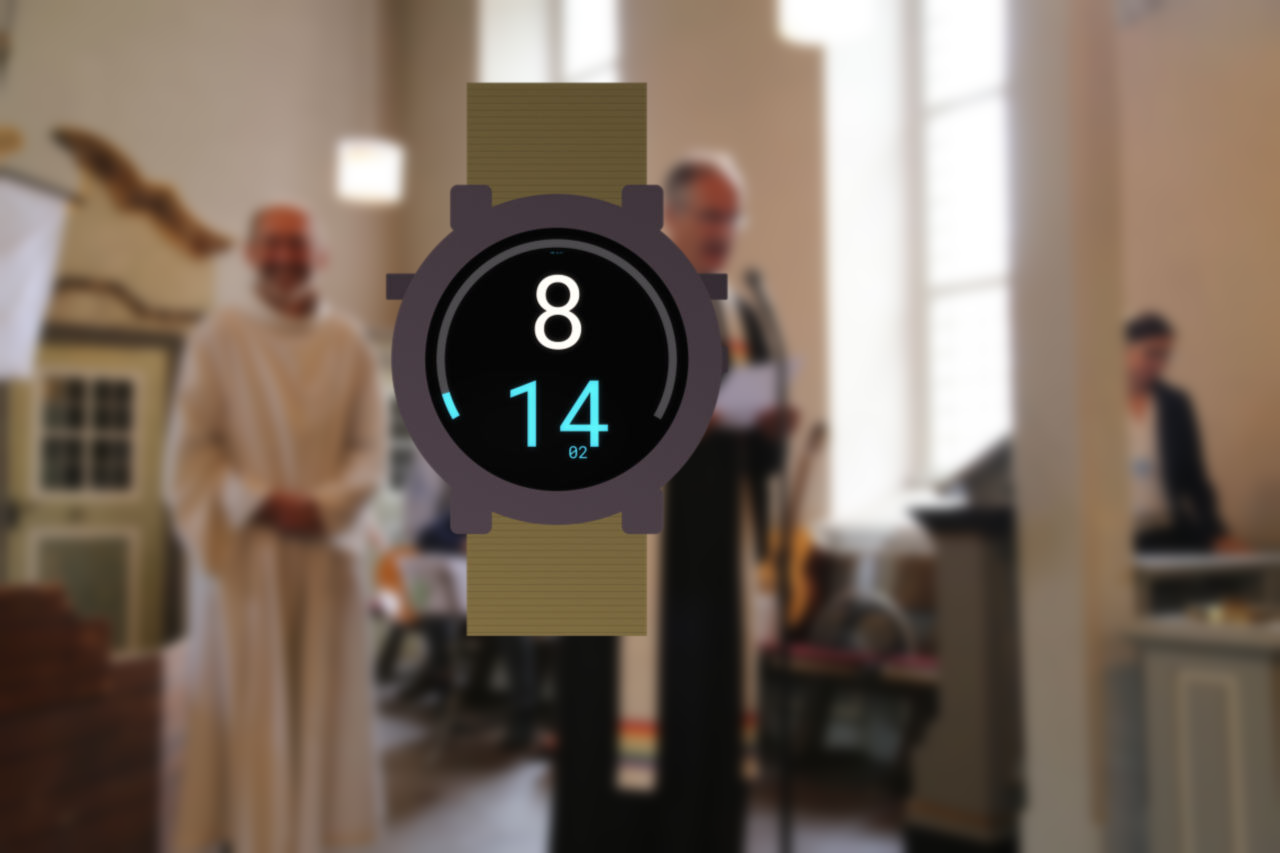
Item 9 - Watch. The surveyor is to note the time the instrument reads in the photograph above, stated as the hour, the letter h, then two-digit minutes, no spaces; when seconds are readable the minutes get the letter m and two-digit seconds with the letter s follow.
8h14m02s
